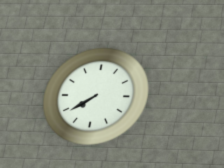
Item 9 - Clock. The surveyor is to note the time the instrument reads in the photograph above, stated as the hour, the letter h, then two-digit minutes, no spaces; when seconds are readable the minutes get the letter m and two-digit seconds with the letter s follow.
7h39
